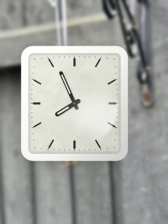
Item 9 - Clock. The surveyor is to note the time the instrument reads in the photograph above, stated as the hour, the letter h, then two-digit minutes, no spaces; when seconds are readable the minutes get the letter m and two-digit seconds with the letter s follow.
7h56
